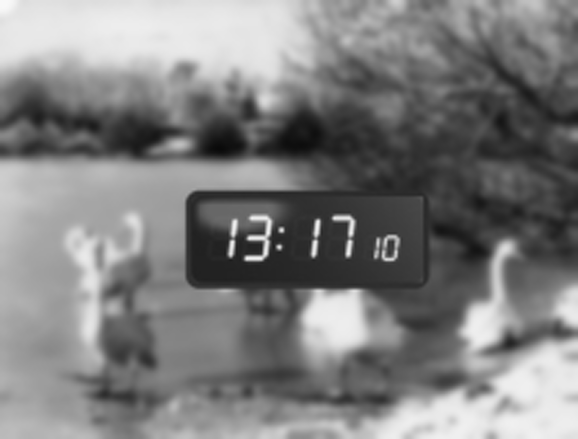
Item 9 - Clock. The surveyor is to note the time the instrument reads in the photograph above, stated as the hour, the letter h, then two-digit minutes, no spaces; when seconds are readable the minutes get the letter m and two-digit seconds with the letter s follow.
13h17m10s
